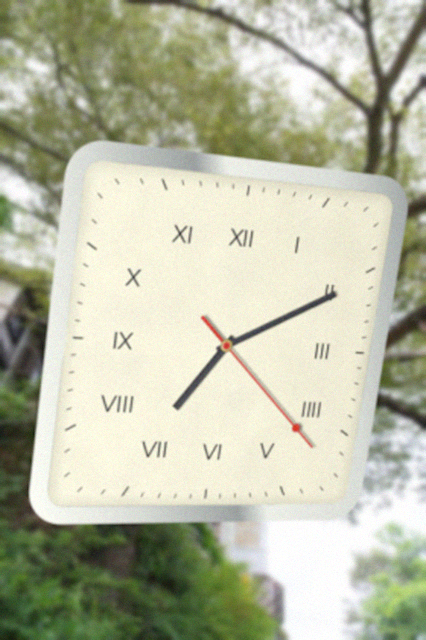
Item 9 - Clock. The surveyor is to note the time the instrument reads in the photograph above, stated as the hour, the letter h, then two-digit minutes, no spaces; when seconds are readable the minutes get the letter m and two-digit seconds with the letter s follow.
7h10m22s
